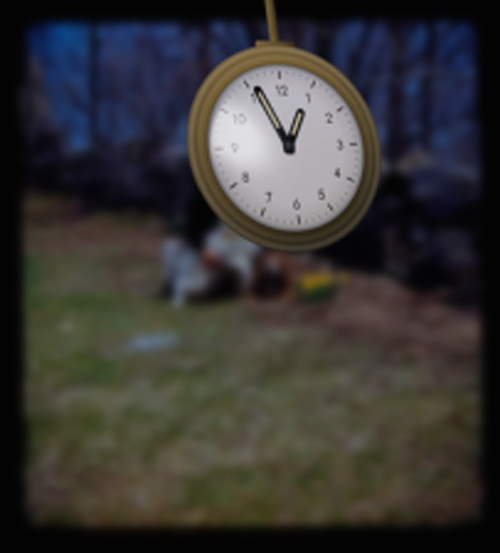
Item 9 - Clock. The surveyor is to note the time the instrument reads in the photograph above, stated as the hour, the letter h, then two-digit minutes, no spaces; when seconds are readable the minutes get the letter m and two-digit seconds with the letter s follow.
12h56
